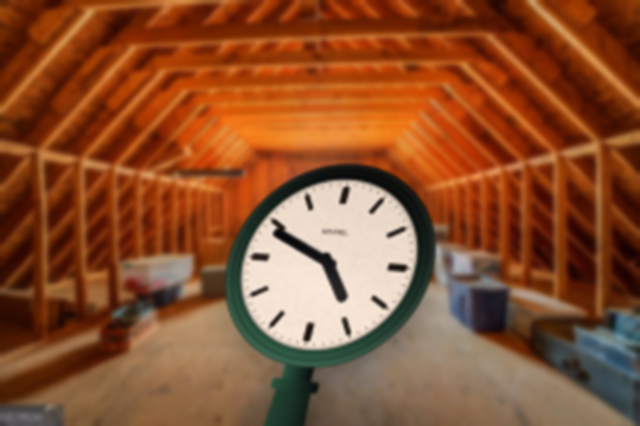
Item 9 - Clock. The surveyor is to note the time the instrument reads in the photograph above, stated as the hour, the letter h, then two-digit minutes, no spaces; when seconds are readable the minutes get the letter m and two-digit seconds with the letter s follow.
4h49
